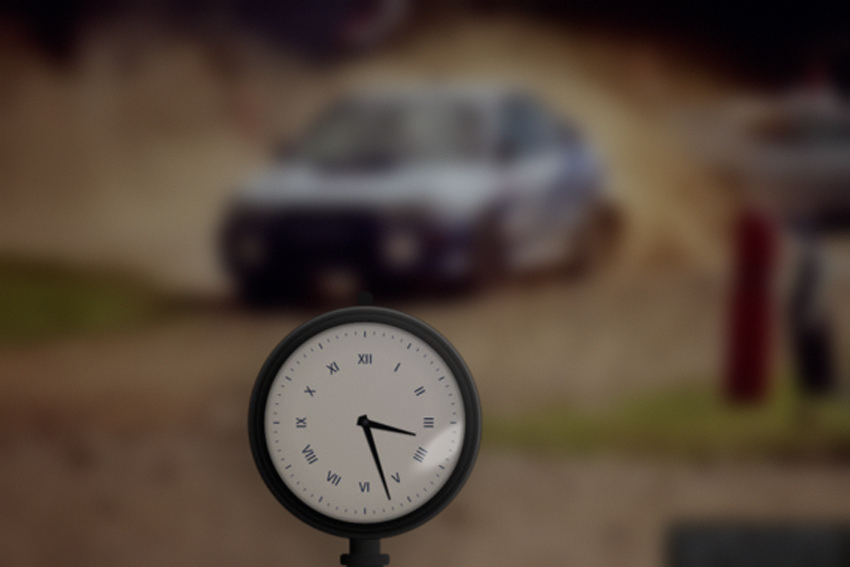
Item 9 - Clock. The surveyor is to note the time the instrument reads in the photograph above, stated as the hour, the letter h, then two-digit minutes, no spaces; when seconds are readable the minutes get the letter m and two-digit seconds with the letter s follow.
3h27
